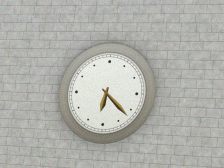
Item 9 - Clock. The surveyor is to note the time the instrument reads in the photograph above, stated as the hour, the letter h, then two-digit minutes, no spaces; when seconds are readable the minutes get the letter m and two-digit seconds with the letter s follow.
6h22
